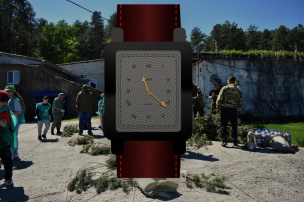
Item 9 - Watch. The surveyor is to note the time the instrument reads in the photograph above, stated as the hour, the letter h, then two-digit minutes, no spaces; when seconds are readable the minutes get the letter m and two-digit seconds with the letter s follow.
11h22
